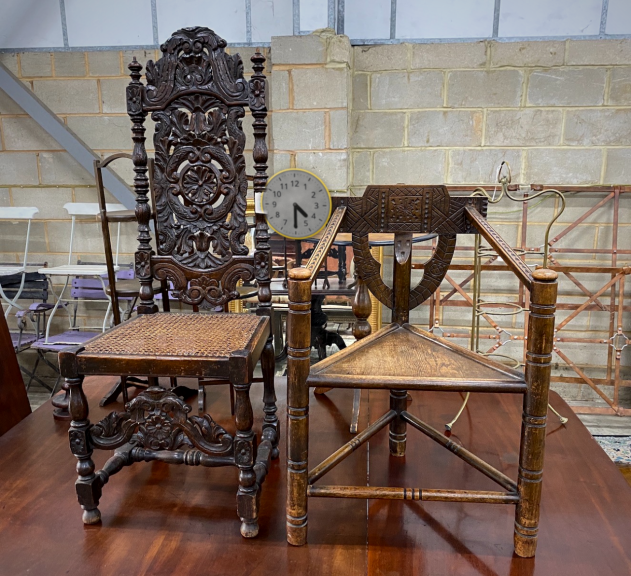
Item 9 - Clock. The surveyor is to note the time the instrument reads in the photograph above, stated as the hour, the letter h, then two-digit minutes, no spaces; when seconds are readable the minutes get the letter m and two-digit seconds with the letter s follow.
4h30
